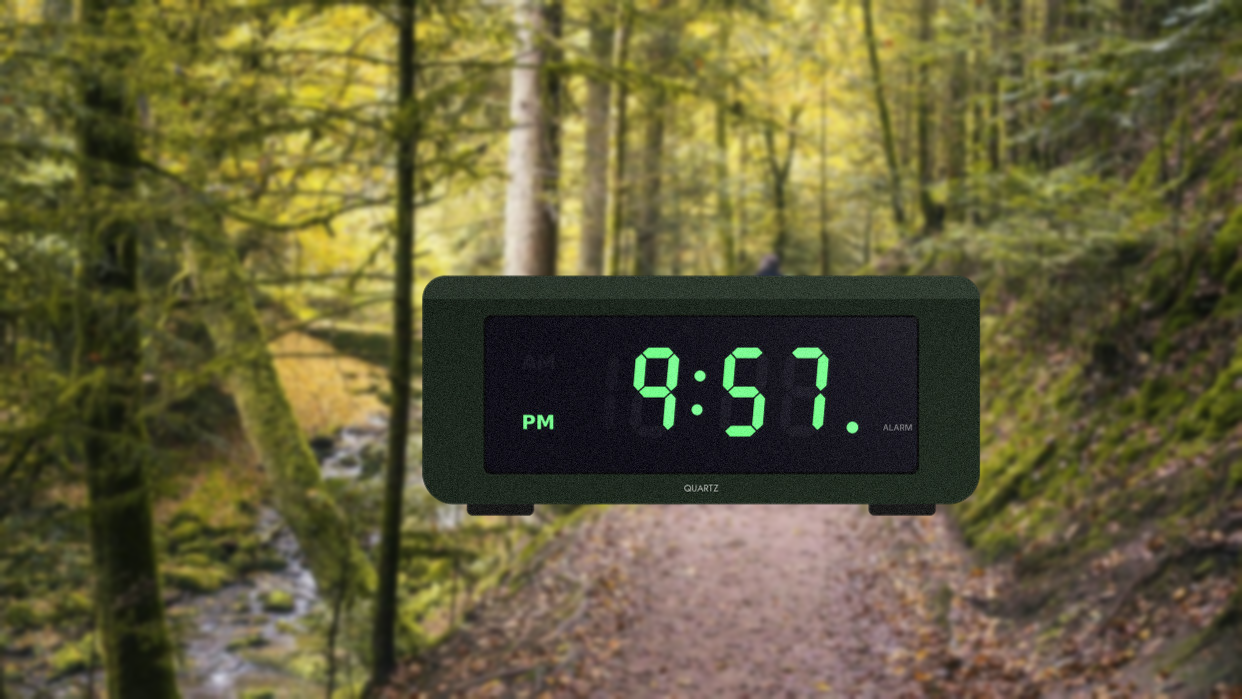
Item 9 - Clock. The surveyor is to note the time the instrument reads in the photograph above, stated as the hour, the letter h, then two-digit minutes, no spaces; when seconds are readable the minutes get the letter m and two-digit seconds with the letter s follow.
9h57
